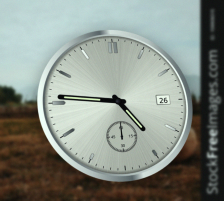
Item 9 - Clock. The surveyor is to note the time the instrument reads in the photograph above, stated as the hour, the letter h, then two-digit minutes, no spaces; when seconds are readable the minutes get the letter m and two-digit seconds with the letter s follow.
4h46
